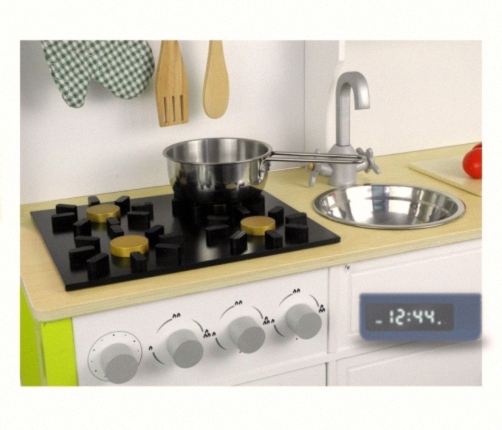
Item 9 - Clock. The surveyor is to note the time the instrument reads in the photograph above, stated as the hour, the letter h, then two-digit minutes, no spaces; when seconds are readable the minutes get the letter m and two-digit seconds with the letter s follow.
12h44
